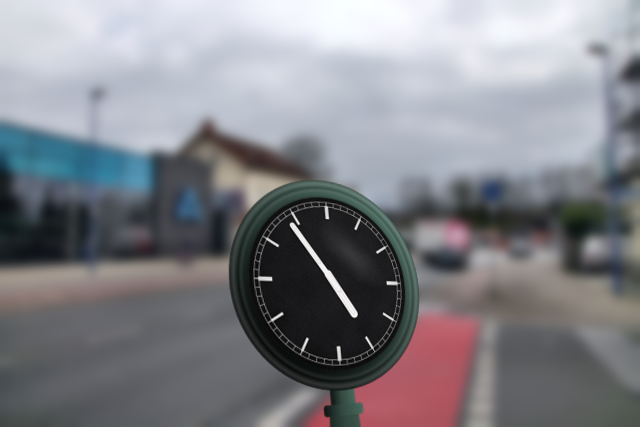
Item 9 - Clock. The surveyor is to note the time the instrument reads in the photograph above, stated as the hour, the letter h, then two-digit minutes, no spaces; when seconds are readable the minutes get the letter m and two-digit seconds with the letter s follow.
4h54
